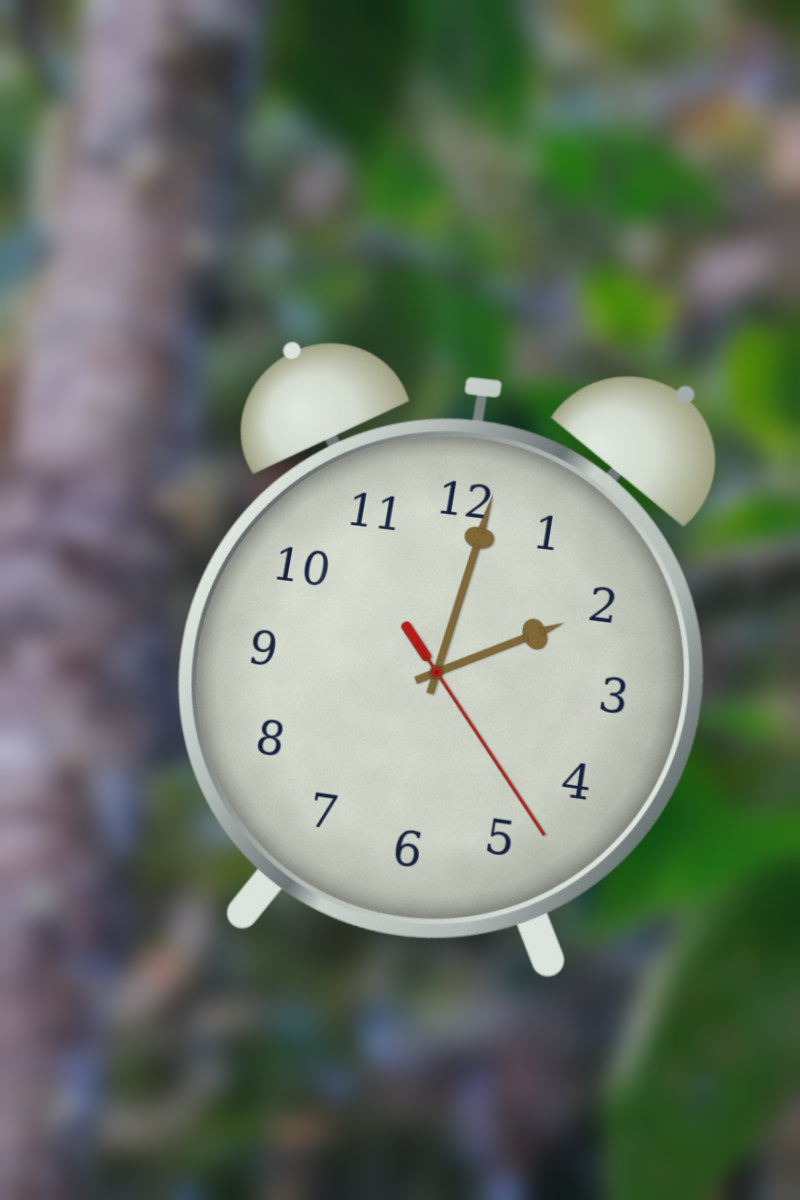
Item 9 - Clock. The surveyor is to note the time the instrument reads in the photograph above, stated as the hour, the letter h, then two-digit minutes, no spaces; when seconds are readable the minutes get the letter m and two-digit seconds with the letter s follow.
2h01m23s
